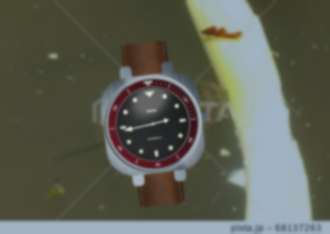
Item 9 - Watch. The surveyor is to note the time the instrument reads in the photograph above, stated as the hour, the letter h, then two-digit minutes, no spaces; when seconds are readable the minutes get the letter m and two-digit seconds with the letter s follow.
2h44
